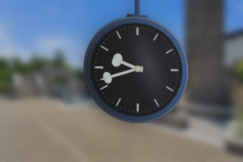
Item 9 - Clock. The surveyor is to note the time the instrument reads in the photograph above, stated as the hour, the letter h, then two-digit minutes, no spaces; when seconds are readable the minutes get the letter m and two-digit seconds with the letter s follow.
9h42
